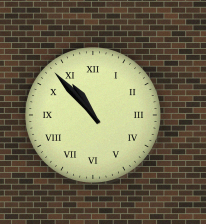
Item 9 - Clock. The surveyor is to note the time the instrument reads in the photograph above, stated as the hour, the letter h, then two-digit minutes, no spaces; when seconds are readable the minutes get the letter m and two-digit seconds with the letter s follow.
10h53
